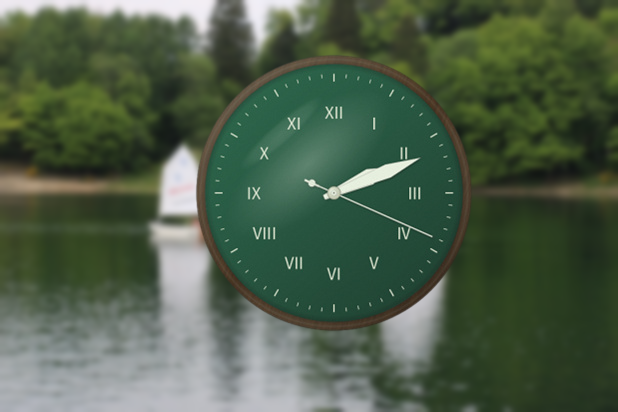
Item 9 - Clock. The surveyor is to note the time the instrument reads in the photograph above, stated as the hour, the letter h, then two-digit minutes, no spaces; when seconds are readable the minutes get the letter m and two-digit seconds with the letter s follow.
2h11m19s
